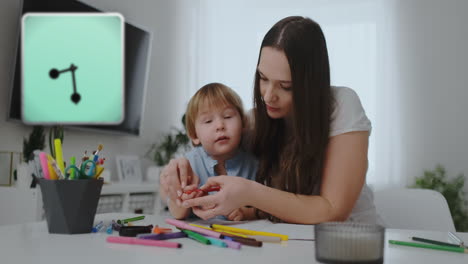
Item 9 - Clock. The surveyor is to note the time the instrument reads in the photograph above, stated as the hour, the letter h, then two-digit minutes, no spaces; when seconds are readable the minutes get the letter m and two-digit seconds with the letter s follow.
8h29
